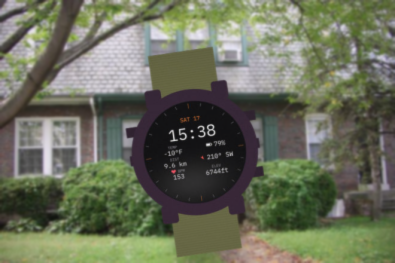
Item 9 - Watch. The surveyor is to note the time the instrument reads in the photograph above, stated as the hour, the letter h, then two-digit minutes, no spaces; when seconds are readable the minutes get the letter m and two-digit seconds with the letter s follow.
15h38
